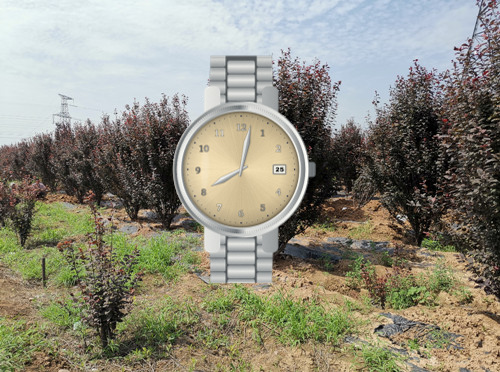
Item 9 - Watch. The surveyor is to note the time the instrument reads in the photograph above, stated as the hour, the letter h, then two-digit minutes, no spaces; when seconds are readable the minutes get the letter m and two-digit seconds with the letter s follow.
8h02
